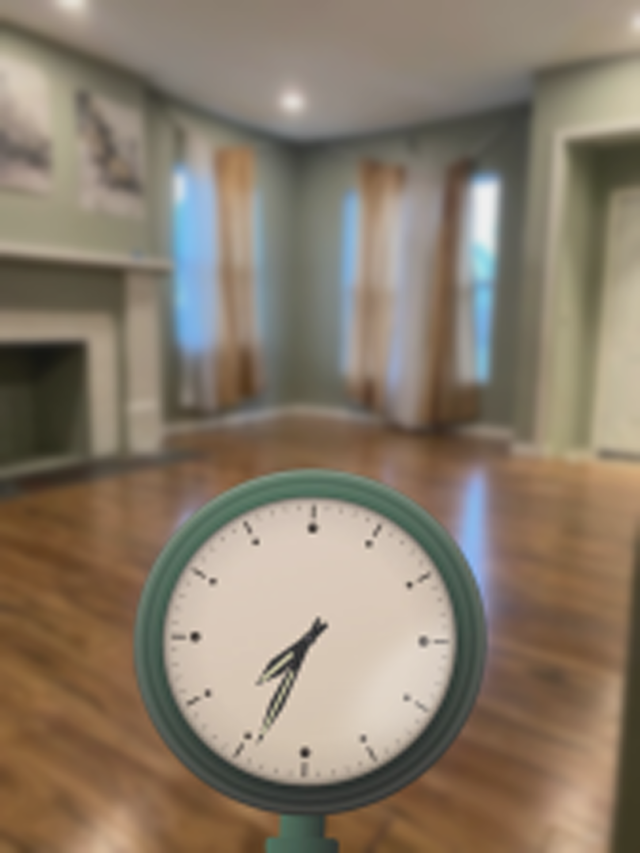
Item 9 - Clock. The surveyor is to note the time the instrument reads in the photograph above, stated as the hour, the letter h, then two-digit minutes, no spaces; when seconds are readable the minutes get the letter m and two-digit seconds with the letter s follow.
7h34
